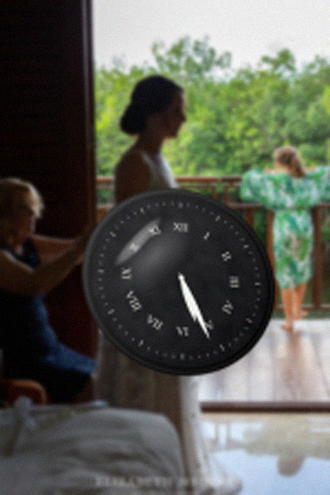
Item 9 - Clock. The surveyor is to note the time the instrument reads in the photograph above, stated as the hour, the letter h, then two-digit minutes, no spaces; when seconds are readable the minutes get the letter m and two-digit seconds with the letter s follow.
5h26
